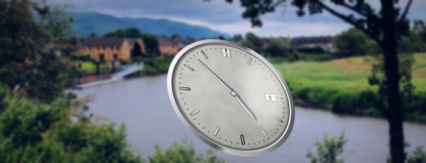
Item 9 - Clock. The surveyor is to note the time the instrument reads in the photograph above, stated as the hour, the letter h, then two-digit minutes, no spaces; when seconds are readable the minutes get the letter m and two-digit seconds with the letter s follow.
4h53
